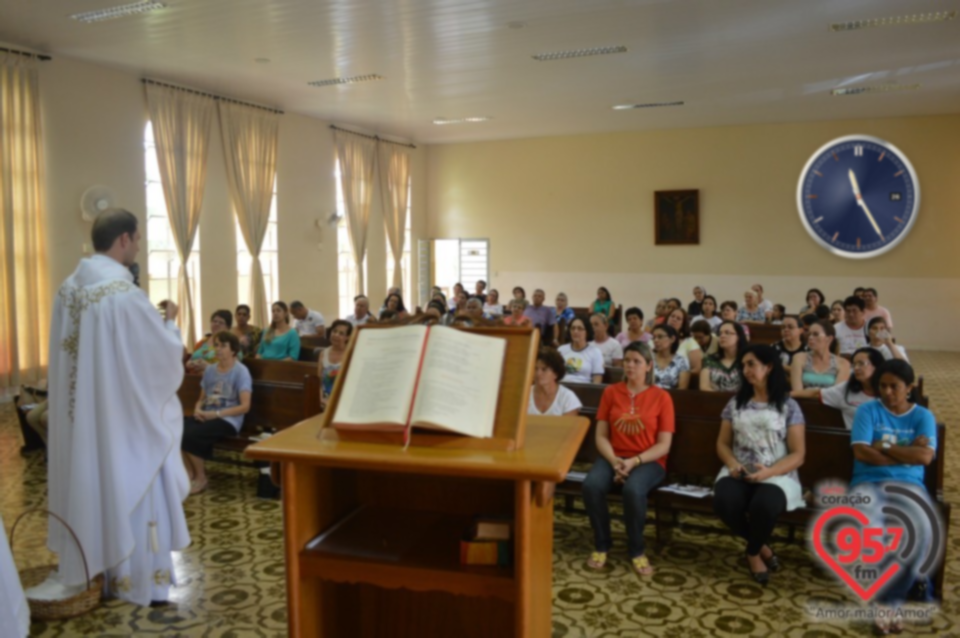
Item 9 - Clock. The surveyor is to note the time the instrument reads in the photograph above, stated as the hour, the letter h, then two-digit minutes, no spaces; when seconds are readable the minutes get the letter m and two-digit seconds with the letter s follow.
11h25
